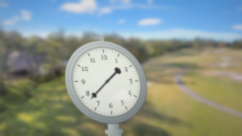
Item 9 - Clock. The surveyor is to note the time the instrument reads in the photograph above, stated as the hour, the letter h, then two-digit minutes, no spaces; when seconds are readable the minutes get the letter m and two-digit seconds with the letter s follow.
1h38
